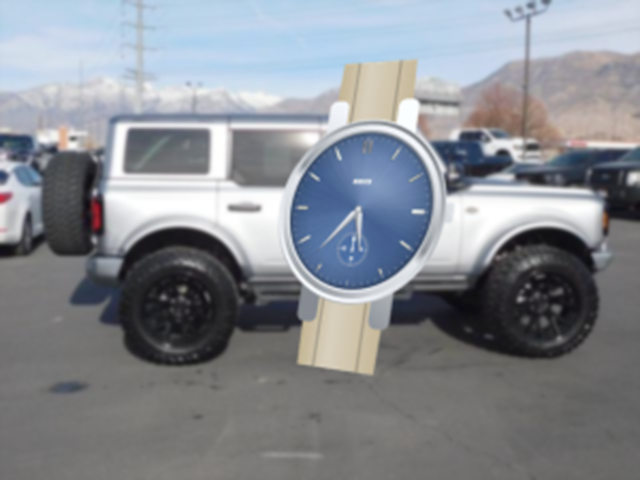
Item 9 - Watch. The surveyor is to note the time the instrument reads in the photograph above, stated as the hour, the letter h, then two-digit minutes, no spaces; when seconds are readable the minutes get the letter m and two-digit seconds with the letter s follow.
5h37
